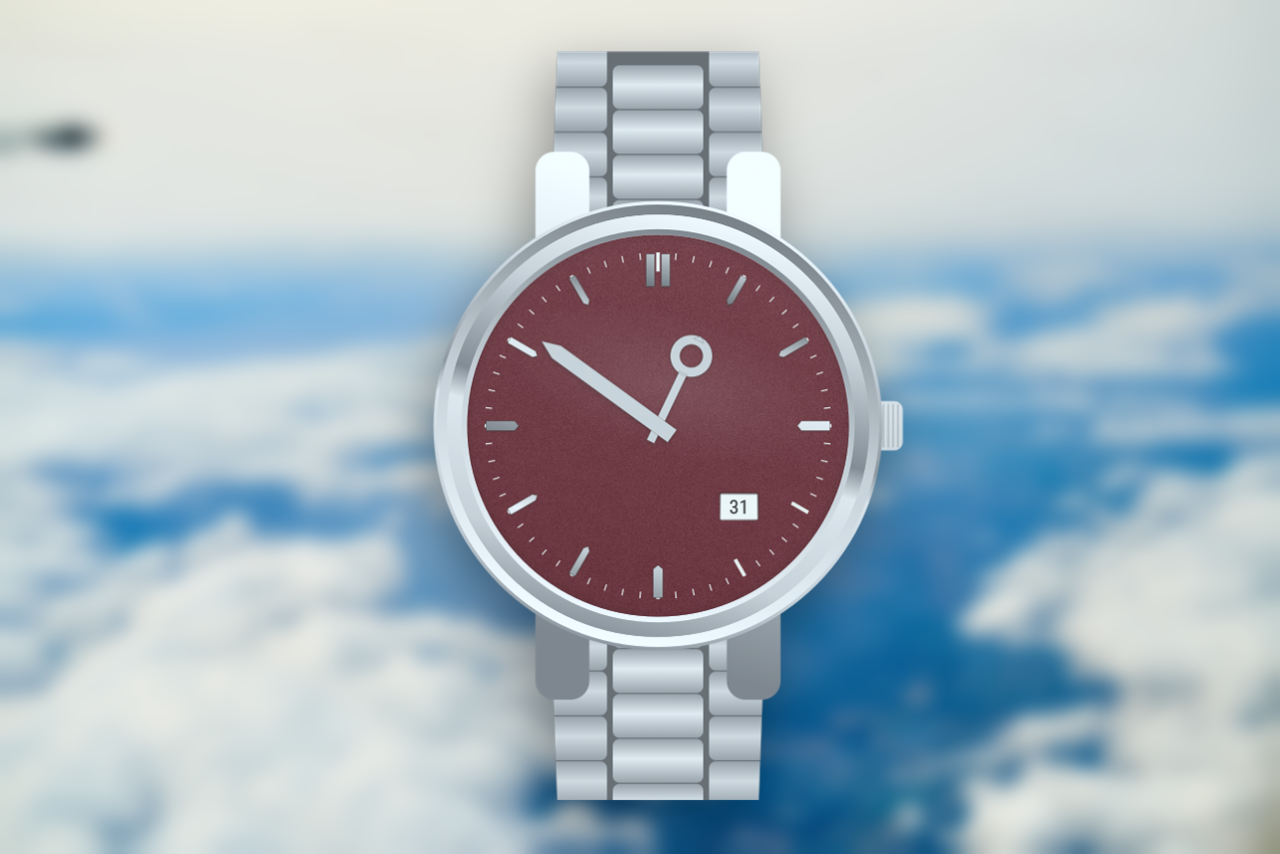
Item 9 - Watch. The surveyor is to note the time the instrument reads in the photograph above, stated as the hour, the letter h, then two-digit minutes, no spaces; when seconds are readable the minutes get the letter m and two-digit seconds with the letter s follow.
12h51
